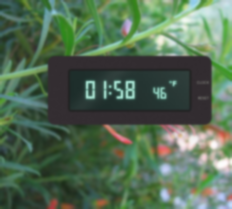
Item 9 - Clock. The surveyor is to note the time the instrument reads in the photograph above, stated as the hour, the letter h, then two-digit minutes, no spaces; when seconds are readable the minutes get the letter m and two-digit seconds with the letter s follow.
1h58
